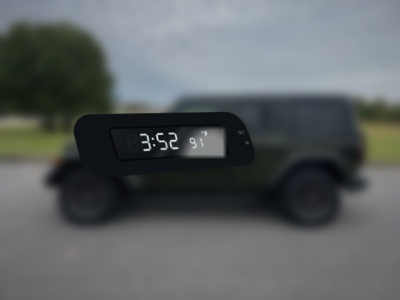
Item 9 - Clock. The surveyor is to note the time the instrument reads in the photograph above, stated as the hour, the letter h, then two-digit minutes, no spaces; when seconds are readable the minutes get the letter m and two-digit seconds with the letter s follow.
3h52
